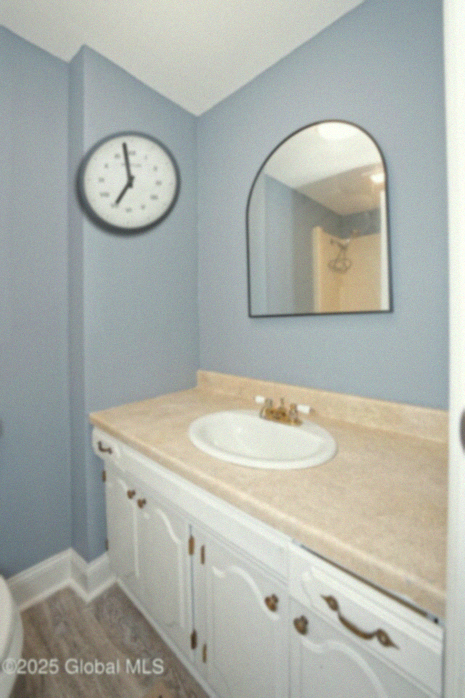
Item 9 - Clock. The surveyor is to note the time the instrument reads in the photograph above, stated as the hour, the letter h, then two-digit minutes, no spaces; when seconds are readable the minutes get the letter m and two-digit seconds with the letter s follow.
6h58
